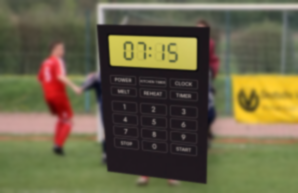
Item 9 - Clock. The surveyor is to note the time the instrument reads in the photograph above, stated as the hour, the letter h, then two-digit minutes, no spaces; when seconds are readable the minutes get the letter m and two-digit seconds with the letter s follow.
7h15
